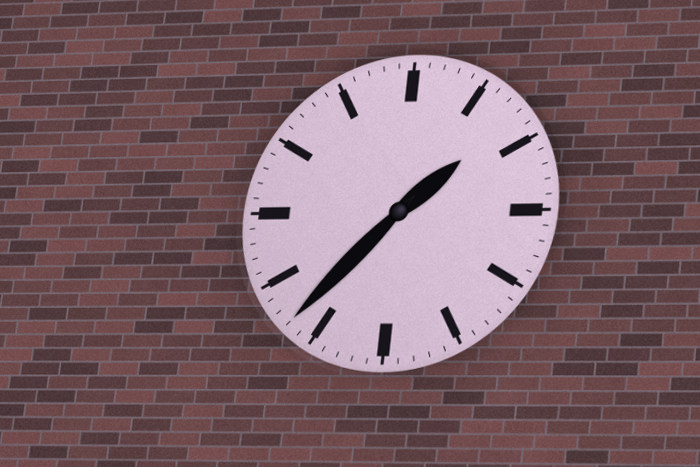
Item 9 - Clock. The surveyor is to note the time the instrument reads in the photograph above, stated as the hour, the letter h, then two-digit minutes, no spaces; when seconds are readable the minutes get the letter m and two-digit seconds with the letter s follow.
1h37
